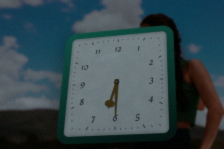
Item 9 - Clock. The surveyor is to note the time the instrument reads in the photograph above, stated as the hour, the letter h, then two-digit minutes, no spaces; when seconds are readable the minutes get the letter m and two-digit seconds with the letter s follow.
6h30
